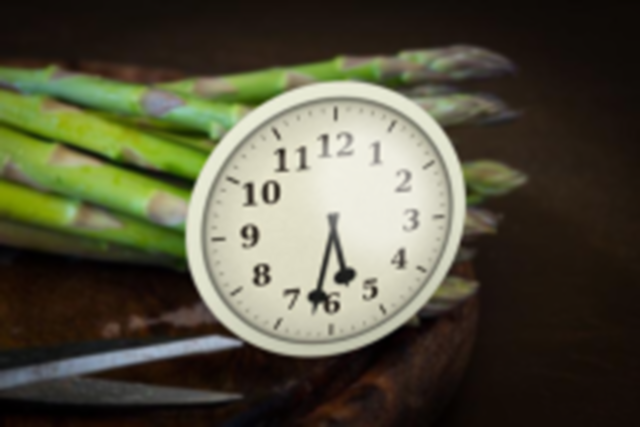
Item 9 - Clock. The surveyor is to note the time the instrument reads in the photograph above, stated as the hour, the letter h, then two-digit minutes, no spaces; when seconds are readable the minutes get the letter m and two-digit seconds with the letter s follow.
5h32
